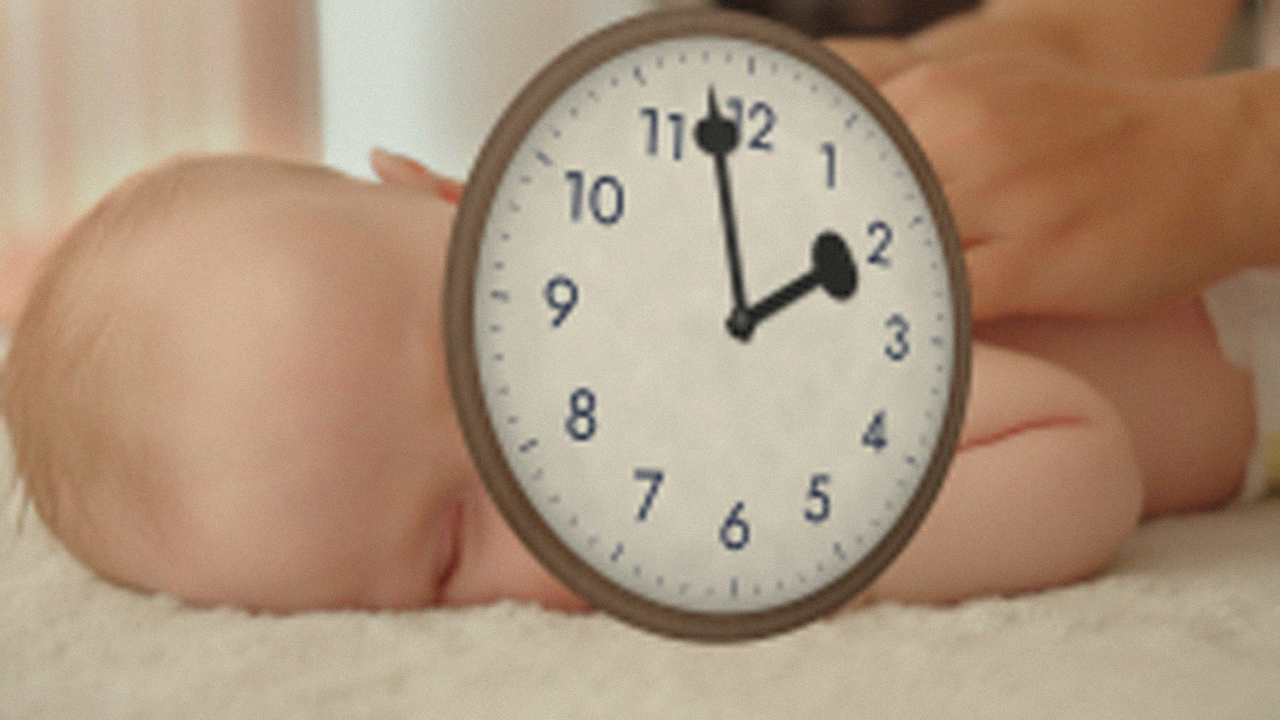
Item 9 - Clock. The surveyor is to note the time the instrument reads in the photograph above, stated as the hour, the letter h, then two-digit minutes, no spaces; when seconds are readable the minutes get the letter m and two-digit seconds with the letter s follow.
1h58
